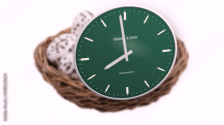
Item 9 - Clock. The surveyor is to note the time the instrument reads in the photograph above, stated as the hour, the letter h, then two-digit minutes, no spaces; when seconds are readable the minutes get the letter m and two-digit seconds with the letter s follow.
7h59
